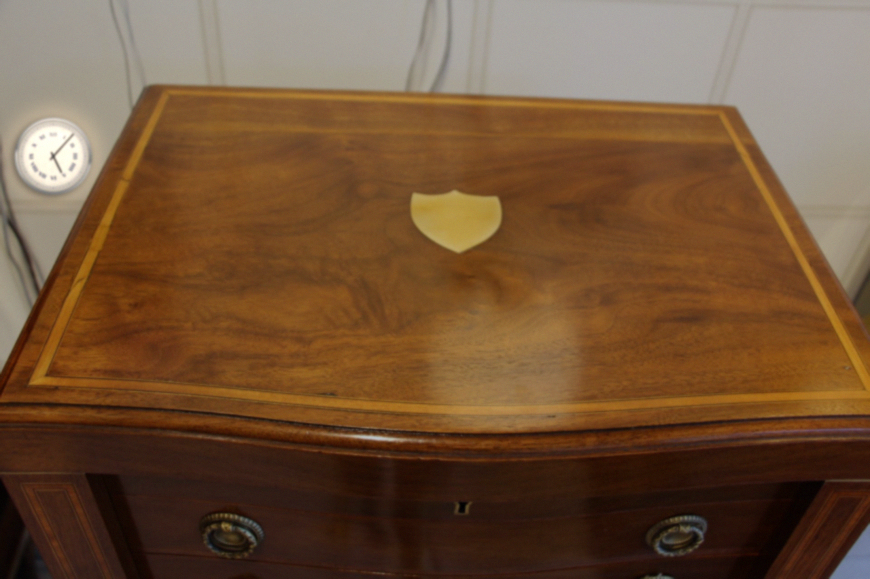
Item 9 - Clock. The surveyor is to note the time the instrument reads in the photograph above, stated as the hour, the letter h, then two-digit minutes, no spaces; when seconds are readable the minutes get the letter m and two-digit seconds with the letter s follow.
5h07
